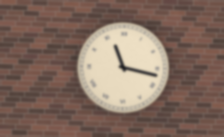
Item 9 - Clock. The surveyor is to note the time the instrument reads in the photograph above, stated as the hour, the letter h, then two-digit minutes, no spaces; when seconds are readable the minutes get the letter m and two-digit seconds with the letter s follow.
11h17
